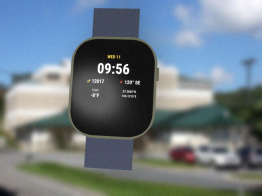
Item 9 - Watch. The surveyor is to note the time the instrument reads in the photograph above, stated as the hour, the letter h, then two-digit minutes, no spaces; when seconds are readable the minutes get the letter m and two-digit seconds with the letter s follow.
9h56
